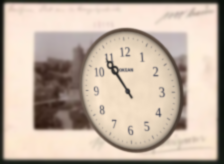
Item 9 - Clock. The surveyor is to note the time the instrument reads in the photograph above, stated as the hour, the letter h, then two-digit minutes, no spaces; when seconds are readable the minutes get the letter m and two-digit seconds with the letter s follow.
10h54
